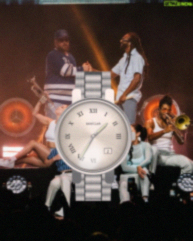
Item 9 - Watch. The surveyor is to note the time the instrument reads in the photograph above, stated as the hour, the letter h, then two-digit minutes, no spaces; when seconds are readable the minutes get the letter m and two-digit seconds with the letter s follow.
1h35
